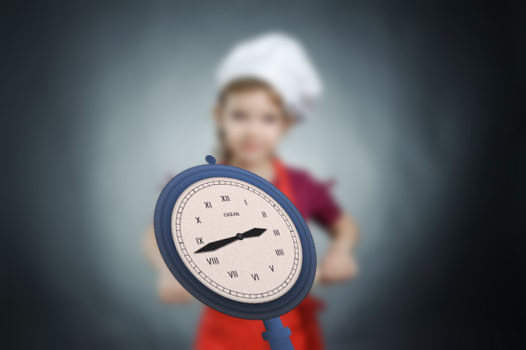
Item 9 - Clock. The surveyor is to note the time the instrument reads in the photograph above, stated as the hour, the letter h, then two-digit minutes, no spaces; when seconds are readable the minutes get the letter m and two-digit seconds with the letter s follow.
2h43
